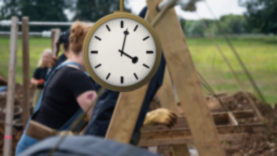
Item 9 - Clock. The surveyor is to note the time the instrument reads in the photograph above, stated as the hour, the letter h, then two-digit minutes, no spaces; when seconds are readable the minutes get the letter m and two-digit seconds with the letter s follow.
4h02
